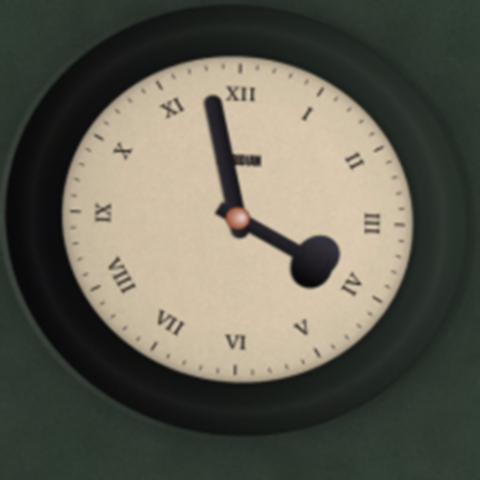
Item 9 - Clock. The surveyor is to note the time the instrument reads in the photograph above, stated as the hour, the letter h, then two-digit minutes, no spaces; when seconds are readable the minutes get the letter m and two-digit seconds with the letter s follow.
3h58
